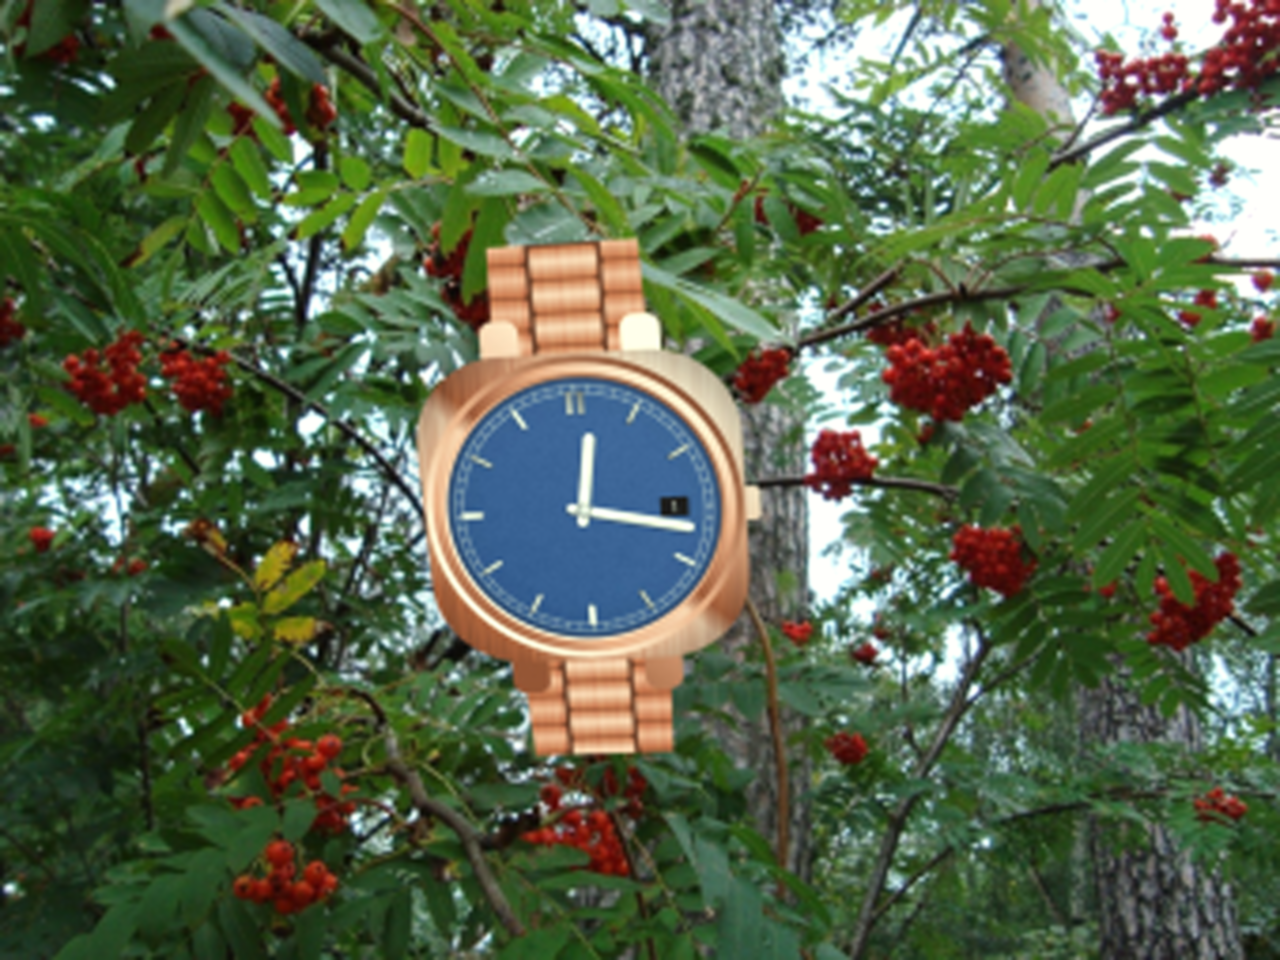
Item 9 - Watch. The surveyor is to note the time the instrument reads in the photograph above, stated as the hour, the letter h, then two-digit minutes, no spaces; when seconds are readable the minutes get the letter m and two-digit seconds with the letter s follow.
12h17
